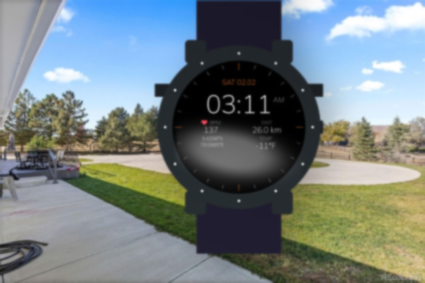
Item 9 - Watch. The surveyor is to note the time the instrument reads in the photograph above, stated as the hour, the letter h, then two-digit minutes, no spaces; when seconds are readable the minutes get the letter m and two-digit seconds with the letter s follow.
3h11
